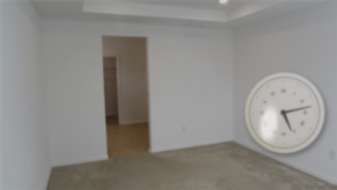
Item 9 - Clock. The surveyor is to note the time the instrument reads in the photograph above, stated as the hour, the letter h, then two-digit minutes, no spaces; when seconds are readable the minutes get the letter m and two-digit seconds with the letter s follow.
5h13
